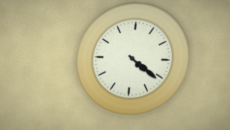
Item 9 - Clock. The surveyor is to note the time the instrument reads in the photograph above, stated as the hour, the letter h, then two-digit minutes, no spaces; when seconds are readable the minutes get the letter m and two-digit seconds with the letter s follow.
4h21
